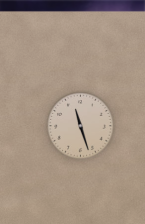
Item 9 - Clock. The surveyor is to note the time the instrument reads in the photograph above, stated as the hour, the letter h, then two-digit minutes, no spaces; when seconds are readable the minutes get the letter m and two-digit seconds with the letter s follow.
11h27
